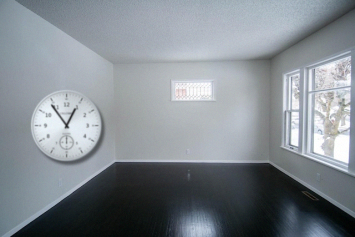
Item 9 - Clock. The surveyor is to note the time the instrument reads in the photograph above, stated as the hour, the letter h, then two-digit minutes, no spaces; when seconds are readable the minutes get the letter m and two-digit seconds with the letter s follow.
12h54
